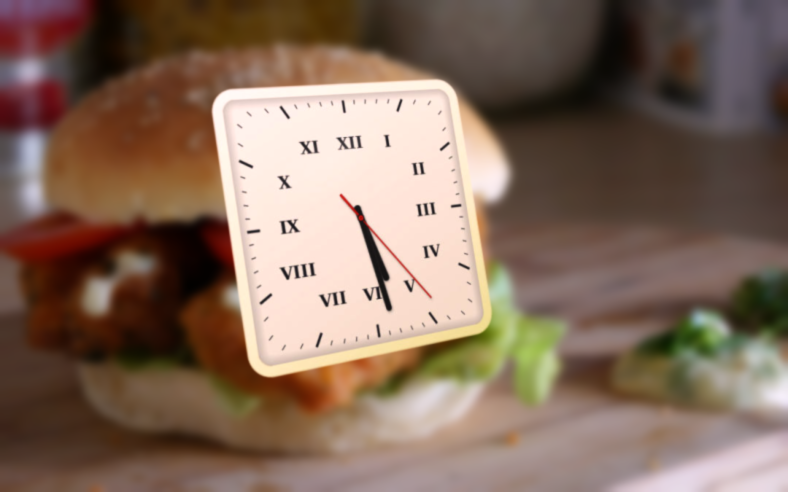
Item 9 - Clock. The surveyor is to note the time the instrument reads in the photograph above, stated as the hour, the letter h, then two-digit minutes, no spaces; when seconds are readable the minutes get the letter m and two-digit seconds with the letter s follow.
5h28m24s
